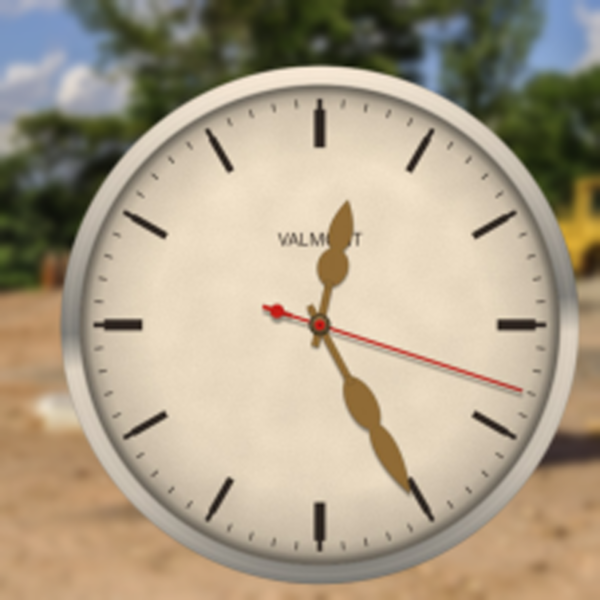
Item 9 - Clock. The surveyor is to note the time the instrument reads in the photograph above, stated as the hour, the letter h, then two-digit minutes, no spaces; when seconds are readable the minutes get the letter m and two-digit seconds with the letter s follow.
12h25m18s
